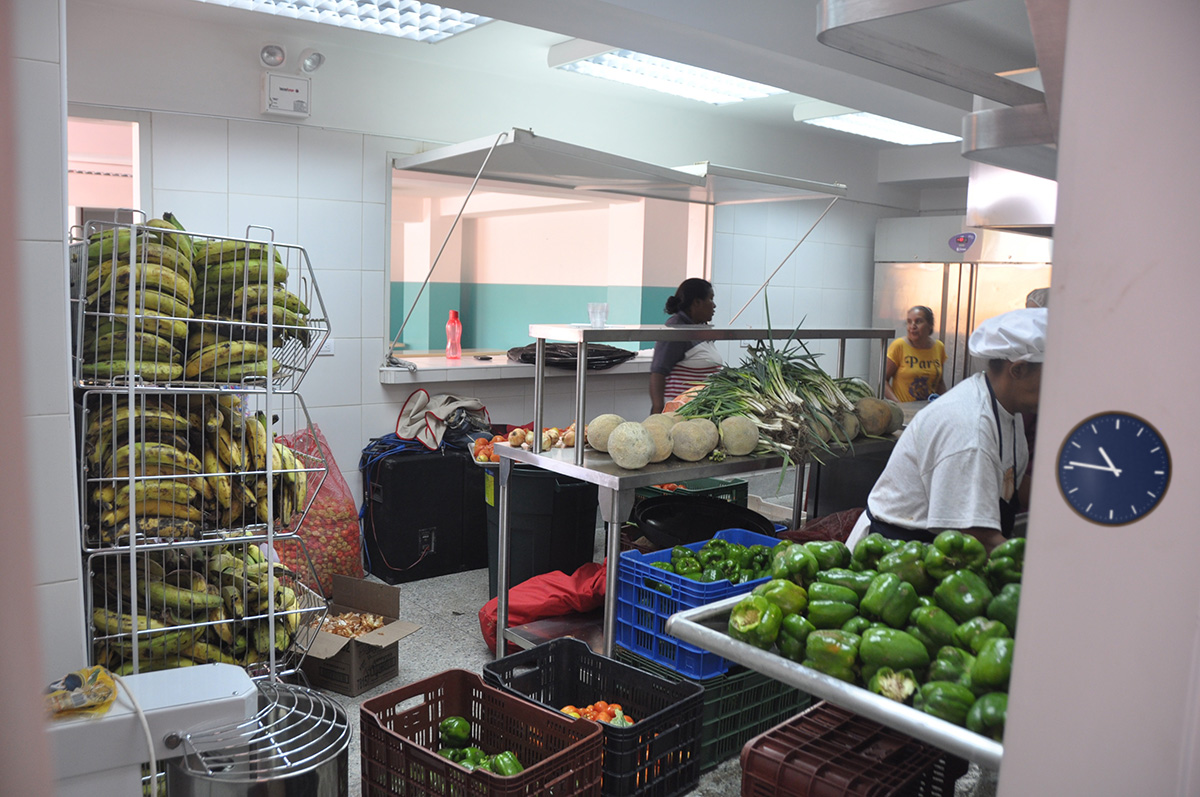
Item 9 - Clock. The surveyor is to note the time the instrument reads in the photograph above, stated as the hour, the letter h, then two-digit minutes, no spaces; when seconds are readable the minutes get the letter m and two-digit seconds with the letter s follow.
10h46
